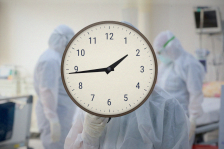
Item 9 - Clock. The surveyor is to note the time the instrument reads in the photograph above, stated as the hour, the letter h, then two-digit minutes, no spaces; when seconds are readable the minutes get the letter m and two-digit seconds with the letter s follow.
1h44
